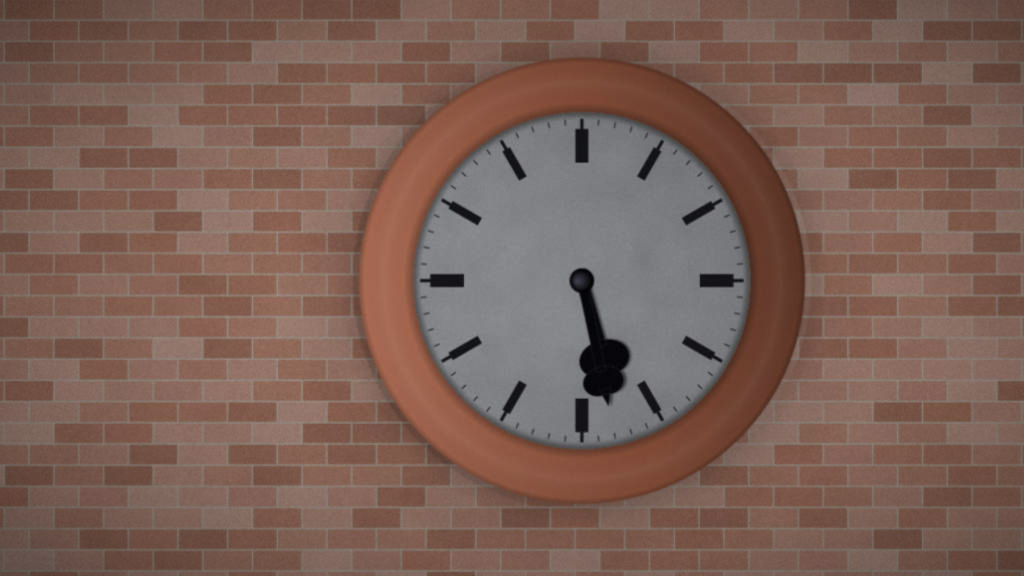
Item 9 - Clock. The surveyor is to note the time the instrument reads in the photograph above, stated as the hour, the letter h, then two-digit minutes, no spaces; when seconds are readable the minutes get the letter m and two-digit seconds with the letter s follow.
5h28
